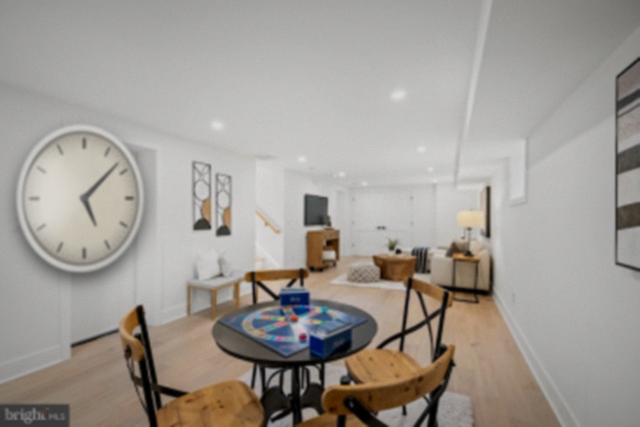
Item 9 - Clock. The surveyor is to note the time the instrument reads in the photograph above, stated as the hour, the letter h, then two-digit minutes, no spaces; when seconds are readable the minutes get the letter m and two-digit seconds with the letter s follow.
5h08
